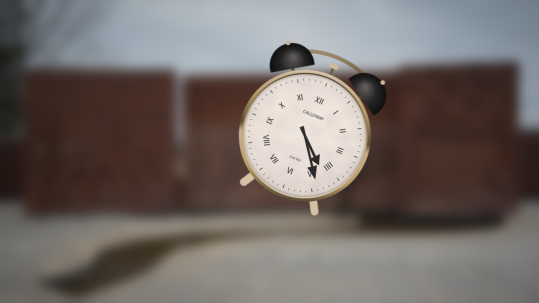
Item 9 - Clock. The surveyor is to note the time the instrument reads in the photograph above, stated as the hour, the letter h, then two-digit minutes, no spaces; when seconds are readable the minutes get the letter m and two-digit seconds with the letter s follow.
4h24
